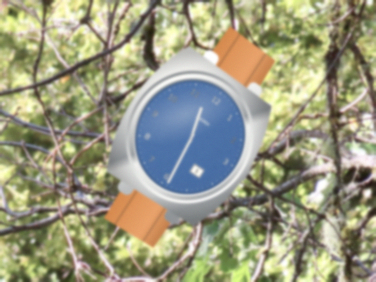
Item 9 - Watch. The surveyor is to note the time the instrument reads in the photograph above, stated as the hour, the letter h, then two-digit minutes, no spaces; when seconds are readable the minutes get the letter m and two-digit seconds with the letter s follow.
11h29
